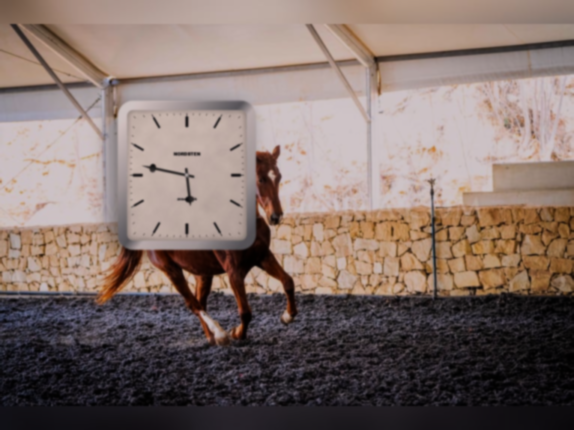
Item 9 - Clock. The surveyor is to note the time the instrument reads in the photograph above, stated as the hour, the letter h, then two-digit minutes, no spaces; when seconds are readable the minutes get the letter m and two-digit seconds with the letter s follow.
5h47
